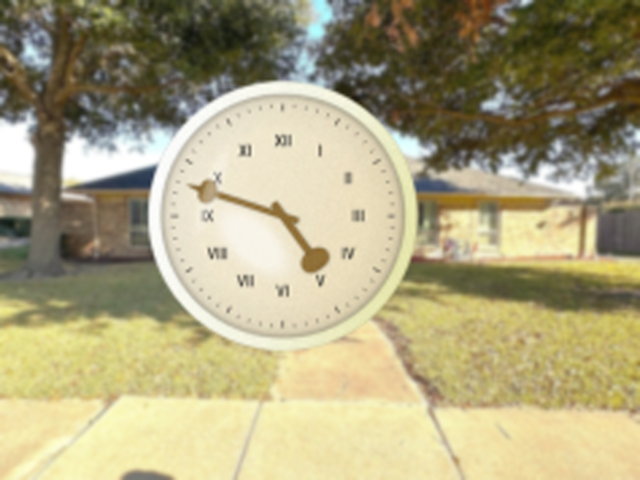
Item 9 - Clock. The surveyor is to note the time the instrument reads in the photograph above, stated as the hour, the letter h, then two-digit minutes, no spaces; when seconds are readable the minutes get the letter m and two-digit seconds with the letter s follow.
4h48
